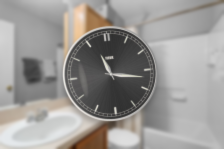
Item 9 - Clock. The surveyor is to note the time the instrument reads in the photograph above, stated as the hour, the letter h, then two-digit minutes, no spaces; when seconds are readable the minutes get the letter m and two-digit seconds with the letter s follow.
11h17
